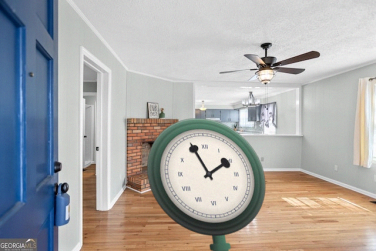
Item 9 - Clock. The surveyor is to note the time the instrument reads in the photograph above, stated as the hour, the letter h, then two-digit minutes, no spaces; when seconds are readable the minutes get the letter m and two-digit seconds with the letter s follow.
1h56
